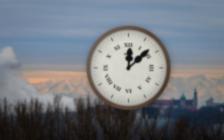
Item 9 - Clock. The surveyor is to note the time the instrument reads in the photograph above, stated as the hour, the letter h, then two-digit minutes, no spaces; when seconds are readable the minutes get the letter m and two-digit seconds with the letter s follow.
12h08
